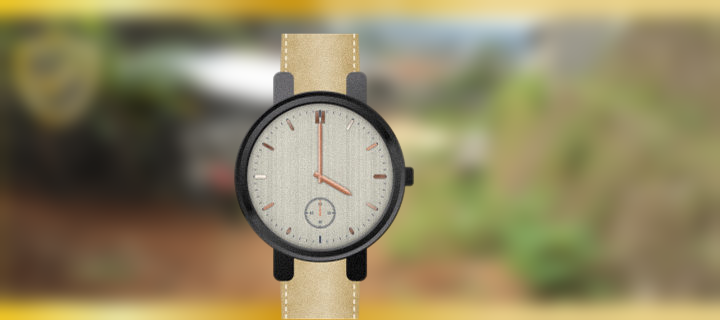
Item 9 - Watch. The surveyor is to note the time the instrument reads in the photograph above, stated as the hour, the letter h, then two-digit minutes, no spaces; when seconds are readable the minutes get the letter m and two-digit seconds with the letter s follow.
4h00
